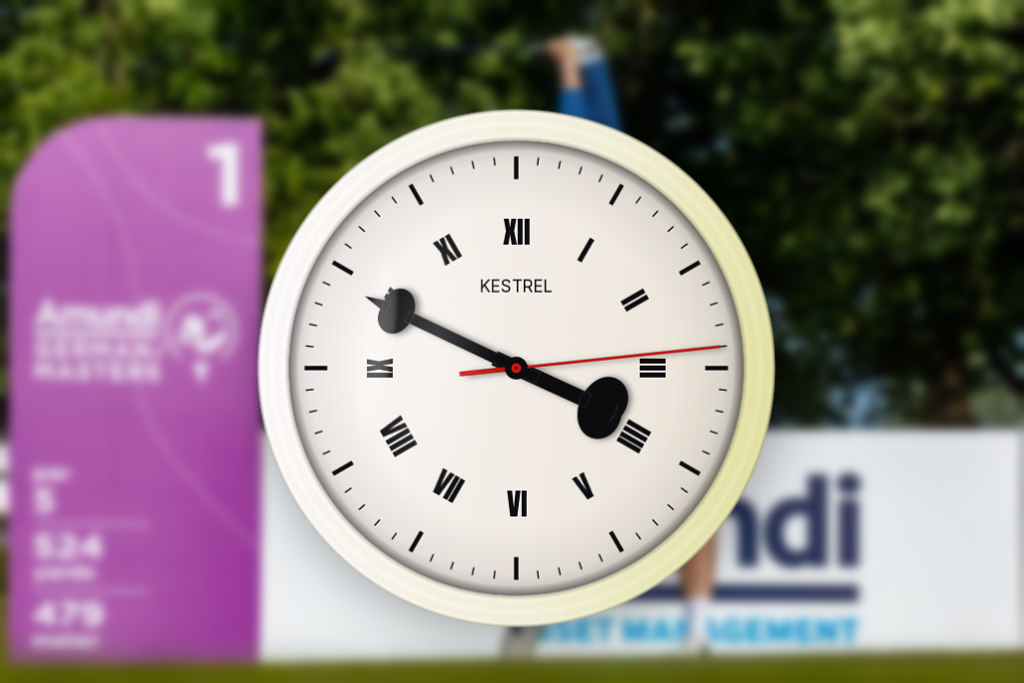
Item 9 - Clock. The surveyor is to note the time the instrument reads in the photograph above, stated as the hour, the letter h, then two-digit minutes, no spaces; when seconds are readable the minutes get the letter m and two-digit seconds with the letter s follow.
3h49m14s
